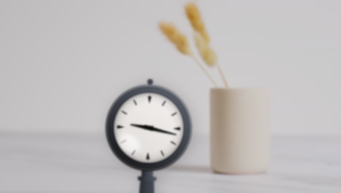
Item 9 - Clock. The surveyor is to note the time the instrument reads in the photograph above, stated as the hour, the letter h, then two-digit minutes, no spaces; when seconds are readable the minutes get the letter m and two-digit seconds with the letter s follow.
9h17
